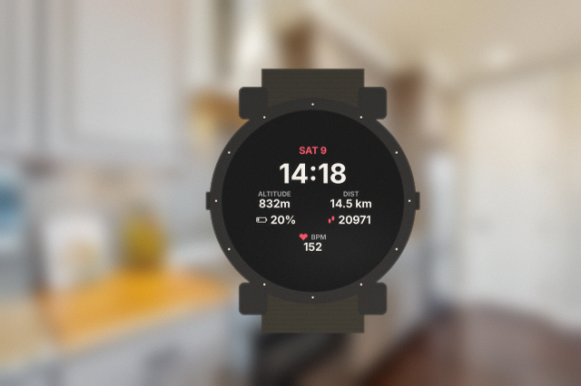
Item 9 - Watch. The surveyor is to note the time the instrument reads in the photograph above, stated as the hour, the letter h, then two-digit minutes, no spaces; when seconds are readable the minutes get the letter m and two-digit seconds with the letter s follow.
14h18
